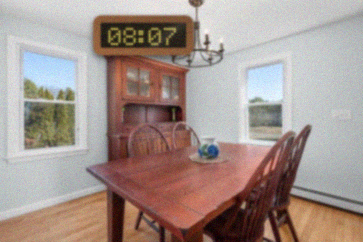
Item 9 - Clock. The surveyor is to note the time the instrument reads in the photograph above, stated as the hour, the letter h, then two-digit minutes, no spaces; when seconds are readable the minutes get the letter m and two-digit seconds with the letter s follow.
8h07
